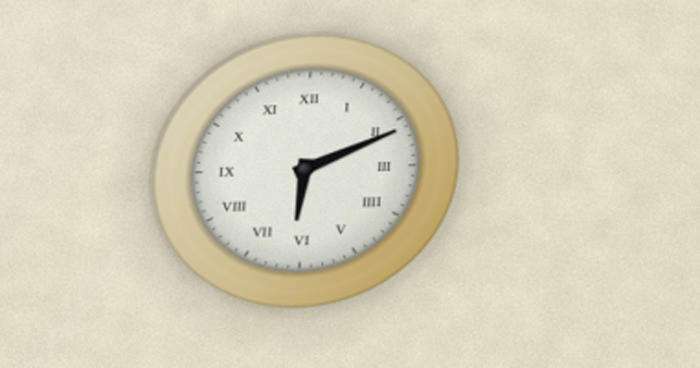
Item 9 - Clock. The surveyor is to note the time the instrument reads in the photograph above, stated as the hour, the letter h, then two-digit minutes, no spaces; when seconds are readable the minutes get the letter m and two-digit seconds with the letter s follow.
6h11
